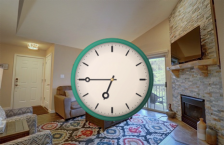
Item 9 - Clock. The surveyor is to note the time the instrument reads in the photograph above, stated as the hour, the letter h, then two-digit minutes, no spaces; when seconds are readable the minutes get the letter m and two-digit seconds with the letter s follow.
6h45
